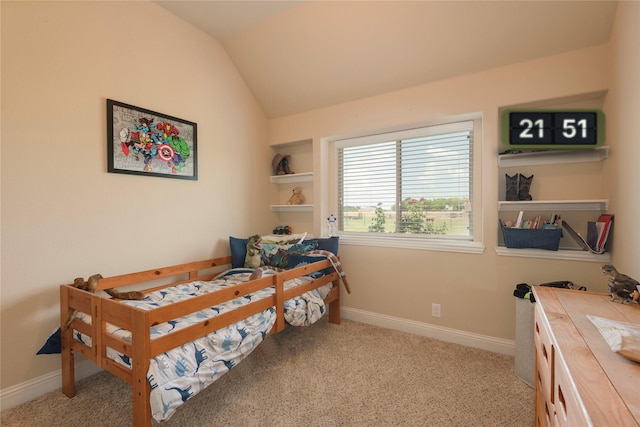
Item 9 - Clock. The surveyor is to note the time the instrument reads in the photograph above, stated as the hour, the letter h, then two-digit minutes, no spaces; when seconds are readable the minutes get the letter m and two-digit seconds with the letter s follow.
21h51
